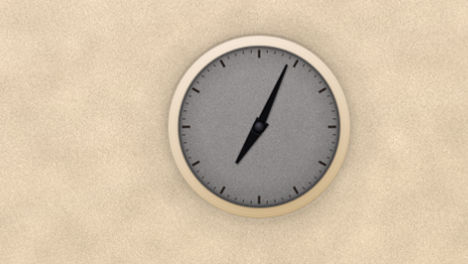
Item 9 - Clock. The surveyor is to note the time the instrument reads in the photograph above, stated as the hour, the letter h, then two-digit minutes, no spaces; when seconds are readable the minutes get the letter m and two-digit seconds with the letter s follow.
7h04
